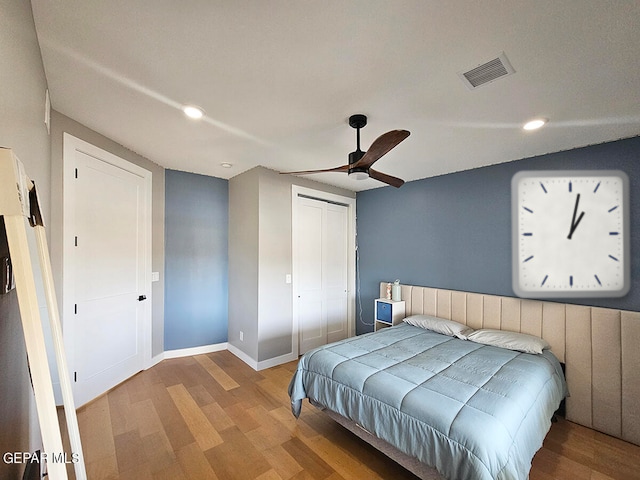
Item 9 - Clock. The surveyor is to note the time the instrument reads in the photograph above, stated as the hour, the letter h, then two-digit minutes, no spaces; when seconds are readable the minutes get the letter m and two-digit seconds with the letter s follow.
1h02
